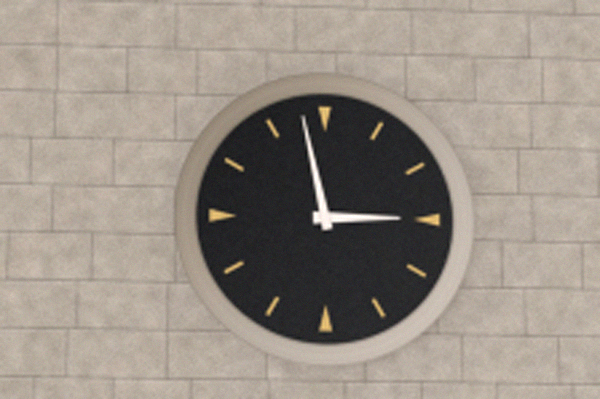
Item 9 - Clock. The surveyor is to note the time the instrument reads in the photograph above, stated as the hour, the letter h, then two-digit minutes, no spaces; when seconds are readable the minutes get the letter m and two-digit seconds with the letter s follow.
2h58
